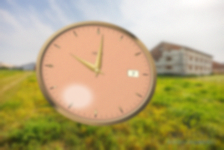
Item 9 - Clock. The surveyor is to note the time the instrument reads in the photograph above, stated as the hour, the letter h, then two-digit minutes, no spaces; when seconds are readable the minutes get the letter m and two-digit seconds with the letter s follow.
10h01
